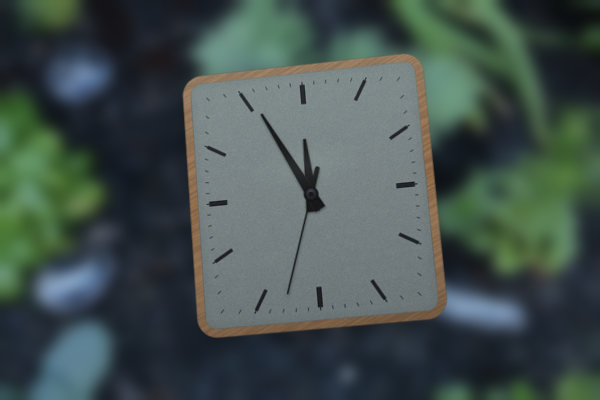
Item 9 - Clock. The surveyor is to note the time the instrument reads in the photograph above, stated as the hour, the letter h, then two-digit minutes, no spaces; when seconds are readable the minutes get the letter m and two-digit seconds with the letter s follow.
11h55m33s
